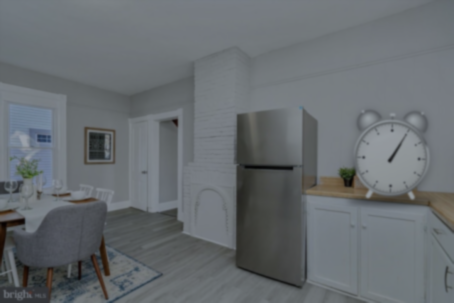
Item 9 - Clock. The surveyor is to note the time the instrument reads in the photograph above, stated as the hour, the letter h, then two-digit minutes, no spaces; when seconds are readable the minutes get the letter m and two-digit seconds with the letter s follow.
1h05
